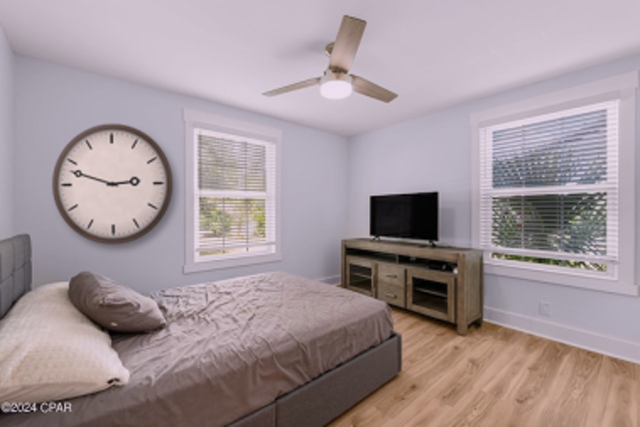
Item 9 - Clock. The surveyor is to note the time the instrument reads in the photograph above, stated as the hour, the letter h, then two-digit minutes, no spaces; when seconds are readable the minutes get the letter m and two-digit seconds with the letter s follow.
2h48
